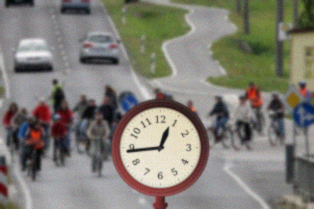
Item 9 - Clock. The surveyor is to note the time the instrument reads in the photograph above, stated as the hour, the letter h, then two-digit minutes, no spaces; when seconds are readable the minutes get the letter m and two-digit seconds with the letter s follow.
12h44
